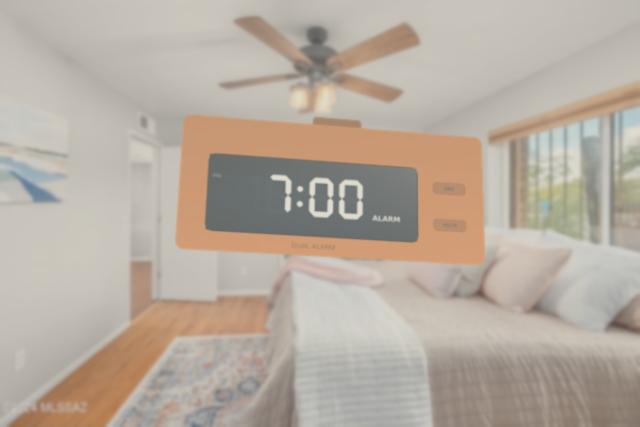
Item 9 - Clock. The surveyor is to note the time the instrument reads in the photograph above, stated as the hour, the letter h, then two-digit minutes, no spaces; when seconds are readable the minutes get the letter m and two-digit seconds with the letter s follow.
7h00
